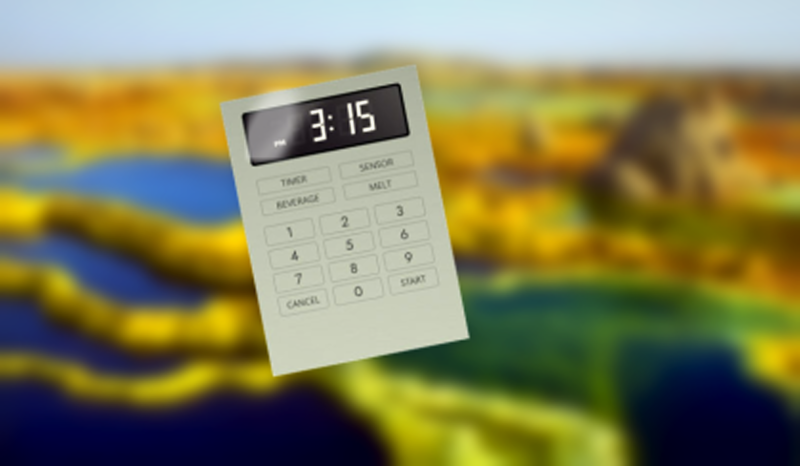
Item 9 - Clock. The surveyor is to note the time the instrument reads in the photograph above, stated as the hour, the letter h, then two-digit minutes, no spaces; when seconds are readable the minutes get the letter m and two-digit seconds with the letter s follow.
3h15
